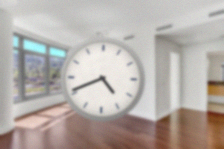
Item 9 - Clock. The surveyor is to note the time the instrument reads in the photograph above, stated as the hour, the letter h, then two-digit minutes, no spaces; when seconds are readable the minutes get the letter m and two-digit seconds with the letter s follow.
4h41
